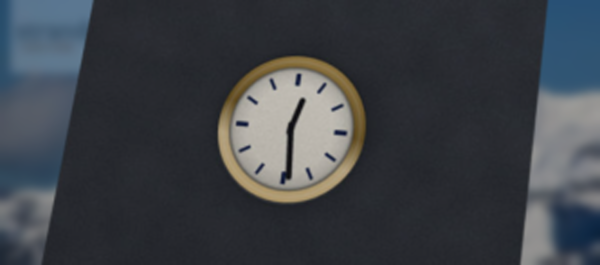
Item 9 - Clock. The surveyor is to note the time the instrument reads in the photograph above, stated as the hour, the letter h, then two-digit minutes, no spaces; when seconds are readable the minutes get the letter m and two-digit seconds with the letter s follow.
12h29
